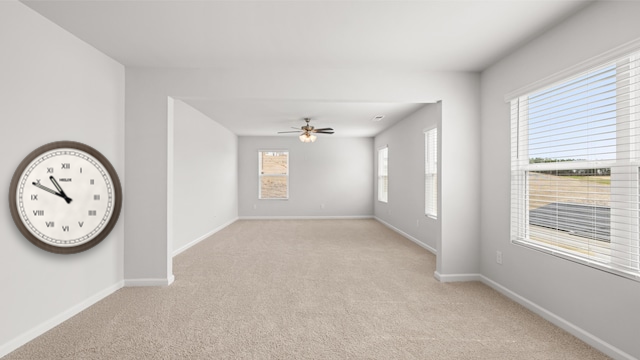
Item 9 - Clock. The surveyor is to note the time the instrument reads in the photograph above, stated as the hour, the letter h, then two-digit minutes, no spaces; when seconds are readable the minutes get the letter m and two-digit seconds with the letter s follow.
10h49
